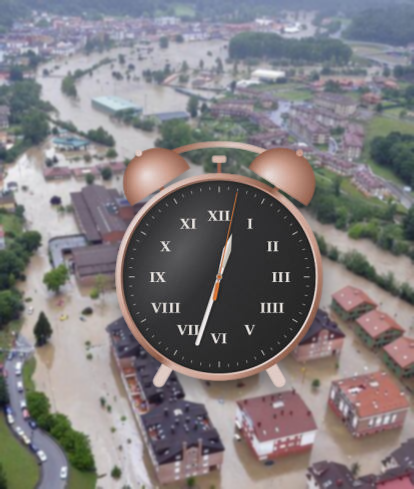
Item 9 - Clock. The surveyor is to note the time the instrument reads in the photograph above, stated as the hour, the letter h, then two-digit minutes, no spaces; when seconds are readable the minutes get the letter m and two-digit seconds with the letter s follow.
12h33m02s
